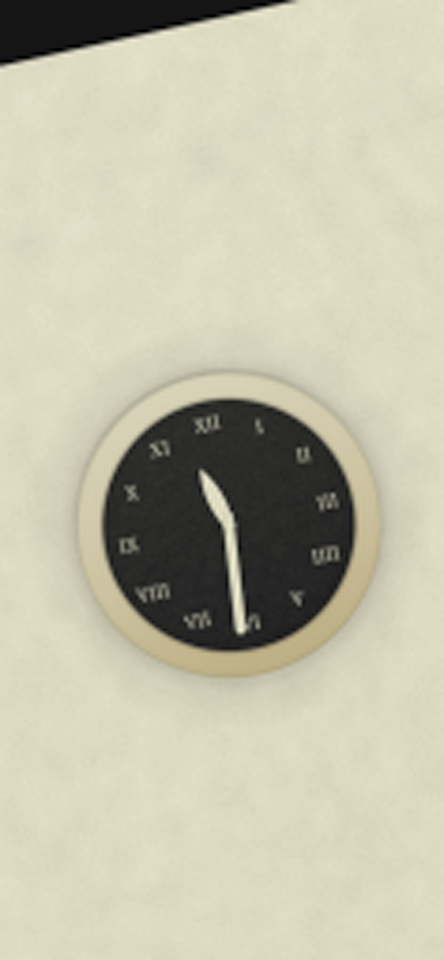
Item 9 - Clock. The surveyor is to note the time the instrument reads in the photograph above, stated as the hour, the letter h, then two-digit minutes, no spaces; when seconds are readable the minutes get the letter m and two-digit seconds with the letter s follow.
11h31
